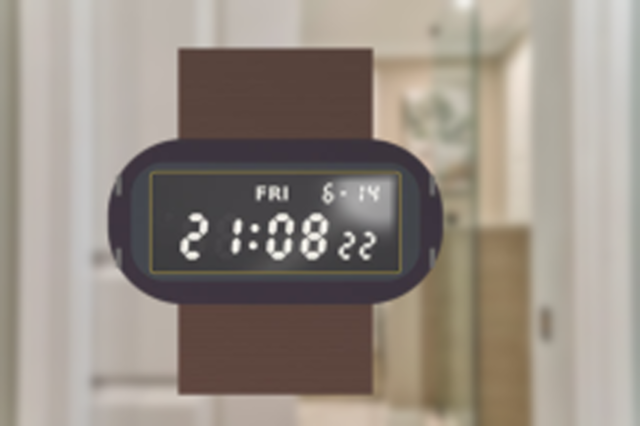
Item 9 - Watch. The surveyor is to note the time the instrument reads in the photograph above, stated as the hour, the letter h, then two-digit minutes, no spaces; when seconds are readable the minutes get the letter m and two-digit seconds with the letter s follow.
21h08m22s
